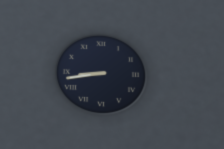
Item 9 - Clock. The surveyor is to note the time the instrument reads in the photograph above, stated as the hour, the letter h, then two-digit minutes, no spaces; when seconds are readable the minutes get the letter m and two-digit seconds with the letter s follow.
8h43
